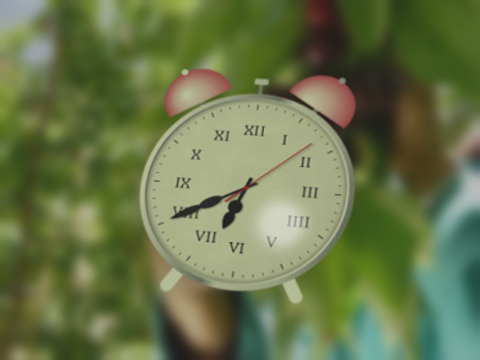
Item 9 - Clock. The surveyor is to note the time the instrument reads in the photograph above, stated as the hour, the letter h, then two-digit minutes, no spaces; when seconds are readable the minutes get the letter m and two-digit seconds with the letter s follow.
6h40m08s
